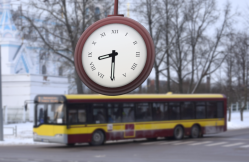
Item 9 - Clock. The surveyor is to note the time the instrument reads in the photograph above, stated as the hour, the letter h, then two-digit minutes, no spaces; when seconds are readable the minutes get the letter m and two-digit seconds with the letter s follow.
8h30
